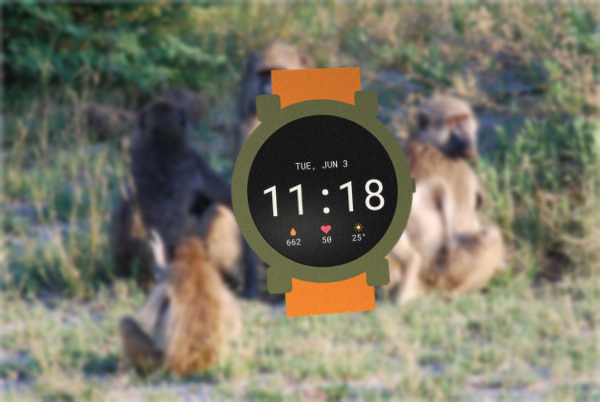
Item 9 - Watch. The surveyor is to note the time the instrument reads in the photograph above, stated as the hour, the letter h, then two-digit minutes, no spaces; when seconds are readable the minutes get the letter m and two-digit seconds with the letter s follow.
11h18
